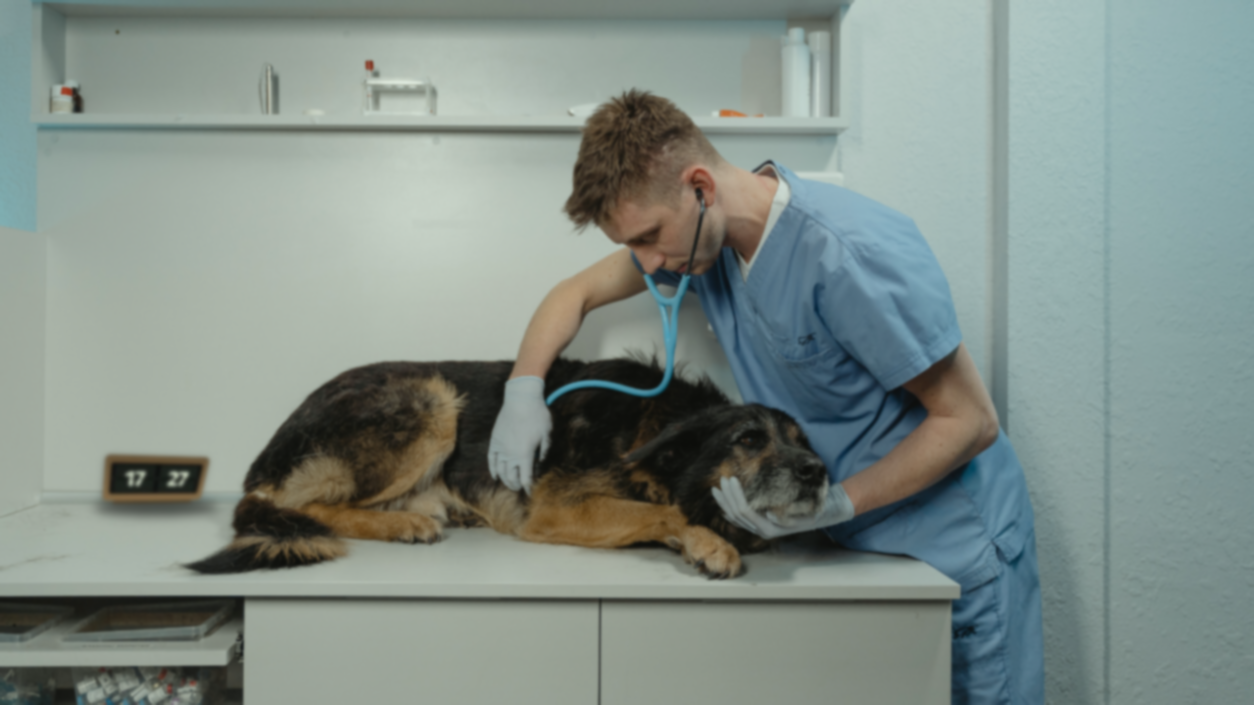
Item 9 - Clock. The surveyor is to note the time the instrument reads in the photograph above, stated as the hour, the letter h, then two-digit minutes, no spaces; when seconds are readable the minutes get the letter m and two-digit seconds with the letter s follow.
17h27
